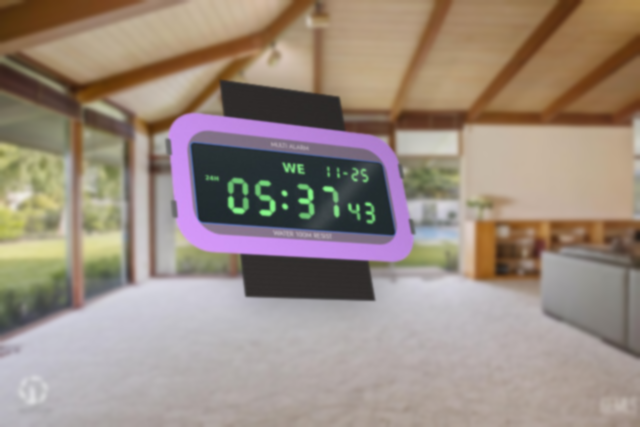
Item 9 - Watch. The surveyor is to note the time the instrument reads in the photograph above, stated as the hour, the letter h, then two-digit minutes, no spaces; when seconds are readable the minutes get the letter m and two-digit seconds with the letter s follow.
5h37m43s
